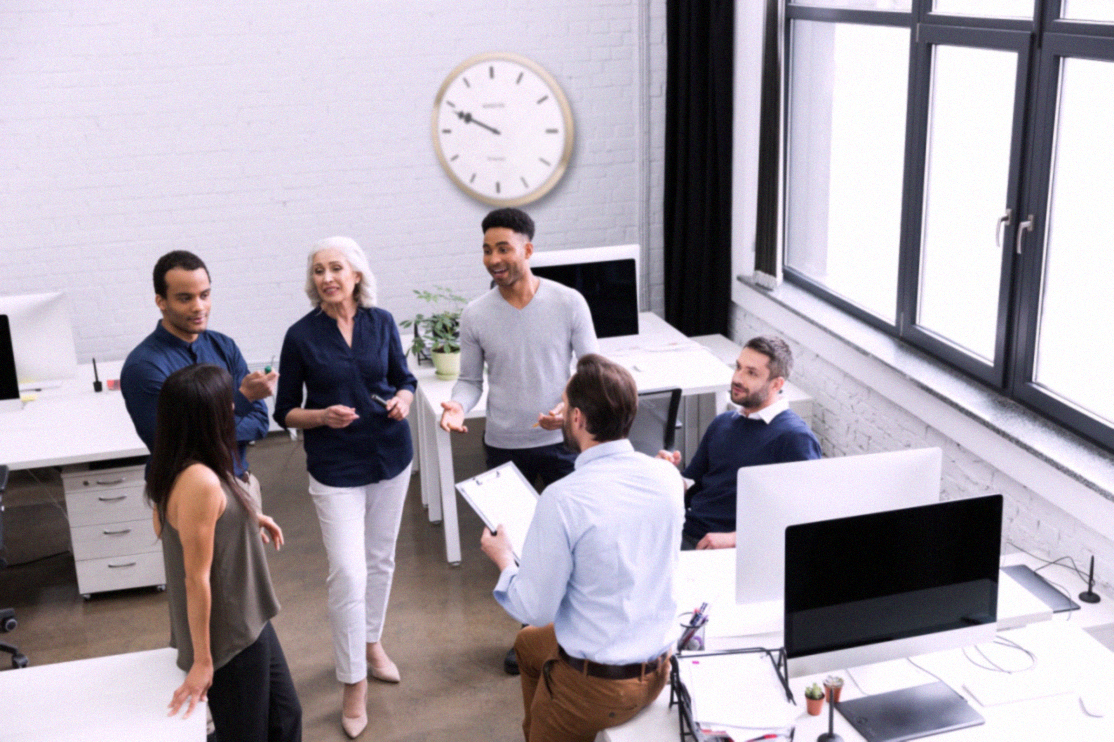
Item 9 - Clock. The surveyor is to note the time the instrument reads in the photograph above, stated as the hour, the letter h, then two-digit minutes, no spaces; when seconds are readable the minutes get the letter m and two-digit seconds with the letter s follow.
9h49
